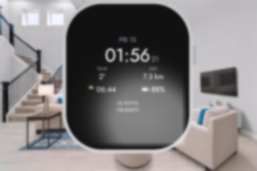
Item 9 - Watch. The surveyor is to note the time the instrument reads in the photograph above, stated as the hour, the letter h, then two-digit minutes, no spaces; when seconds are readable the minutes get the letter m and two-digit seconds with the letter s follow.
1h56
